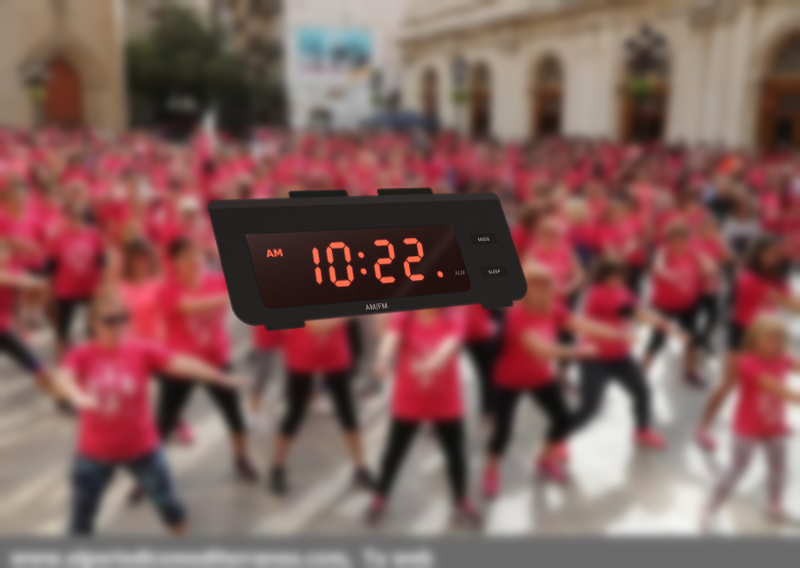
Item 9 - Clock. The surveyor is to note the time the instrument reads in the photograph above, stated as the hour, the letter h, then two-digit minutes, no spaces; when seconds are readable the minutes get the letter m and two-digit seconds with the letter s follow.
10h22
